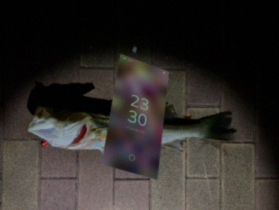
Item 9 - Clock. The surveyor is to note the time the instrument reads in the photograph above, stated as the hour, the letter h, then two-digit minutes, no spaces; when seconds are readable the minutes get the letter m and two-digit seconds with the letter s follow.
23h30
